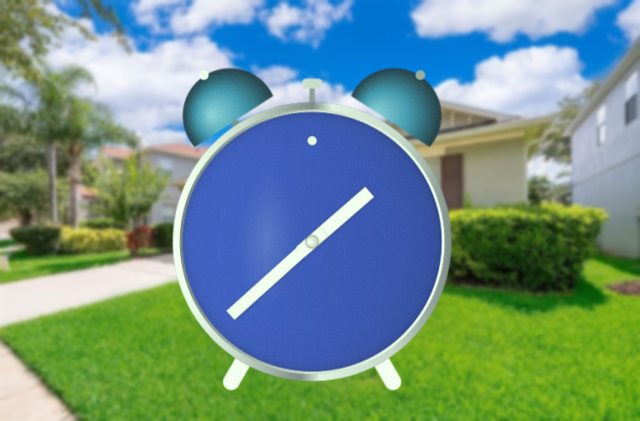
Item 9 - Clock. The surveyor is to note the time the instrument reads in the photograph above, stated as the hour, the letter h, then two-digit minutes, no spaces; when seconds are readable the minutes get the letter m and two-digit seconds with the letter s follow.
1h38
